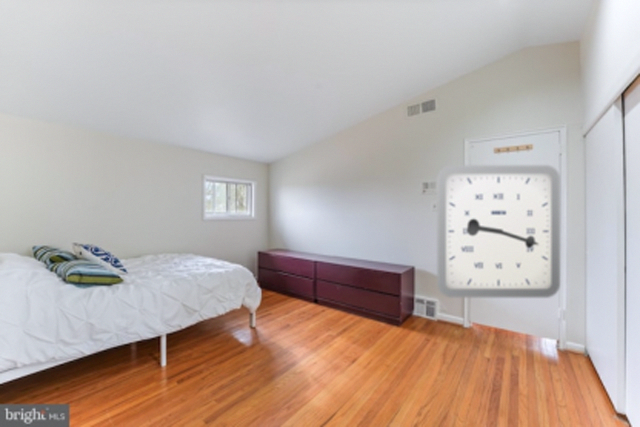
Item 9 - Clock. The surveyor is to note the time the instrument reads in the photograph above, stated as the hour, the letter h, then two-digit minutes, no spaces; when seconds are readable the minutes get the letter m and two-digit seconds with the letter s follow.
9h18
